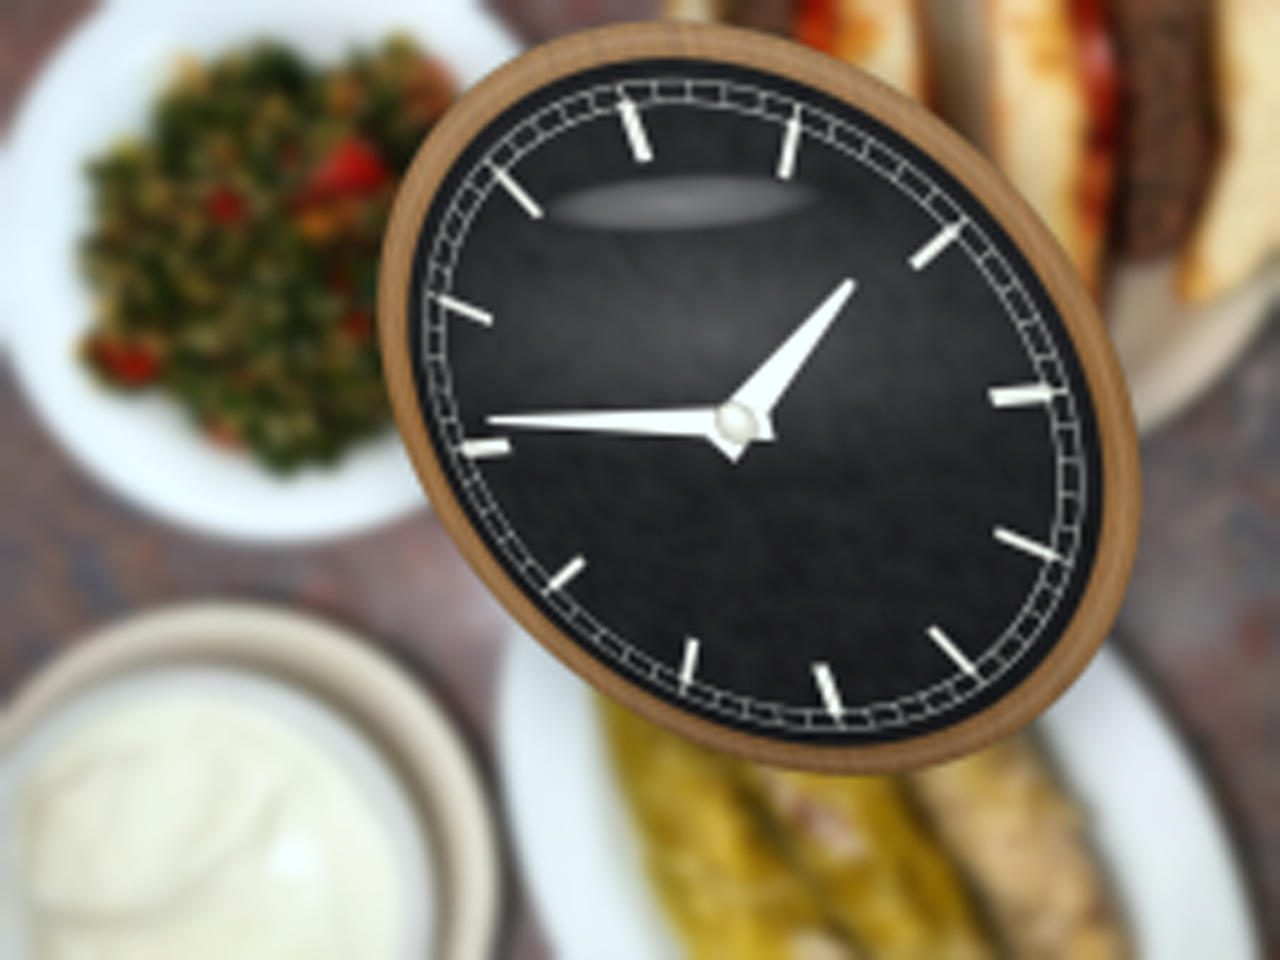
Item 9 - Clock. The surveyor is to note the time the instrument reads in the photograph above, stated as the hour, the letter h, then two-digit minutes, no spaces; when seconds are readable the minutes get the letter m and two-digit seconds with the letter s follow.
1h46
